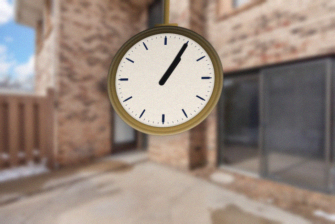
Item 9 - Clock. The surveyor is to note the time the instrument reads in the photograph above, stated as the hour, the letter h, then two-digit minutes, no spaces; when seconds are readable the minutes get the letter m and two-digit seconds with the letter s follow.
1h05
